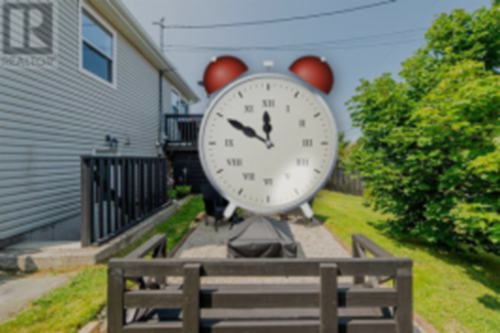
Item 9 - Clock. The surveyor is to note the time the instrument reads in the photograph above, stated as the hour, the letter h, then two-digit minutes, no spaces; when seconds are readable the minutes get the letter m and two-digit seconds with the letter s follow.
11h50
